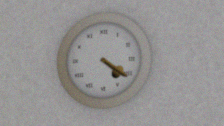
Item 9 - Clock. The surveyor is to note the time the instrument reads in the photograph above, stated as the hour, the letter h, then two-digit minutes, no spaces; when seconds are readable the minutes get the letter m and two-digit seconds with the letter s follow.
4h21
